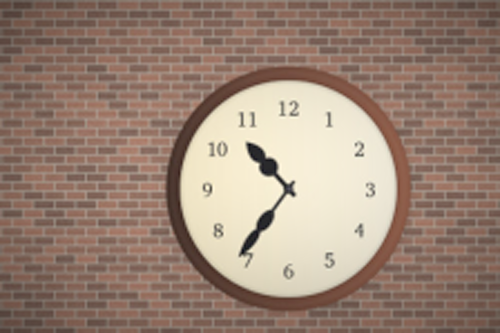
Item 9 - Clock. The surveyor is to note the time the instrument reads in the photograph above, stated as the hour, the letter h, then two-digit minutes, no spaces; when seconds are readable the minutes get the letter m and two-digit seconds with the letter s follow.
10h36
